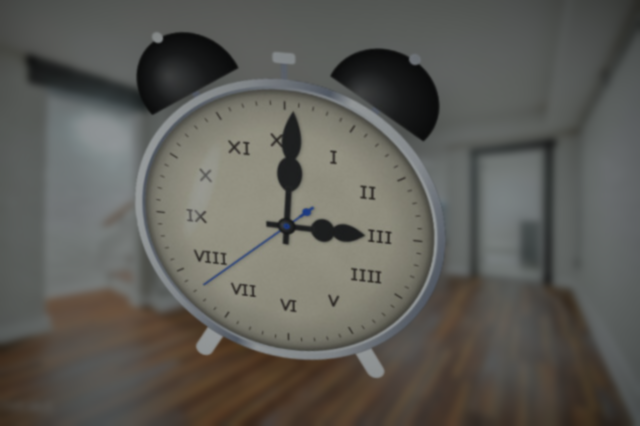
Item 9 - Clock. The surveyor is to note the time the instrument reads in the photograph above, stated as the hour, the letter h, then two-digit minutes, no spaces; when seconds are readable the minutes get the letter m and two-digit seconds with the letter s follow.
3h00m38s
